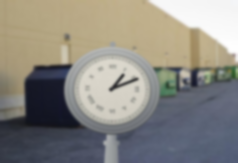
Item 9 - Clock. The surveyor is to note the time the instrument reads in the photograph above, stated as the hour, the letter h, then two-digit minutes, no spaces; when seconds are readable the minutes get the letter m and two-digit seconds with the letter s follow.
1h11
